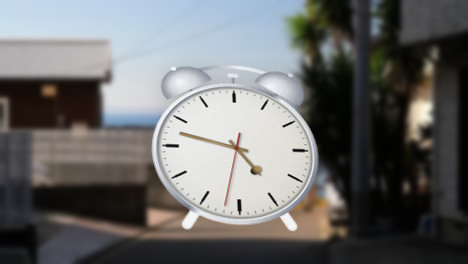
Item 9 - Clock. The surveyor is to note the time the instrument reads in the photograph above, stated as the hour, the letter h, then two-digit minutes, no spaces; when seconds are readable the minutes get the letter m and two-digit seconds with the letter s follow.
4h47m32s
